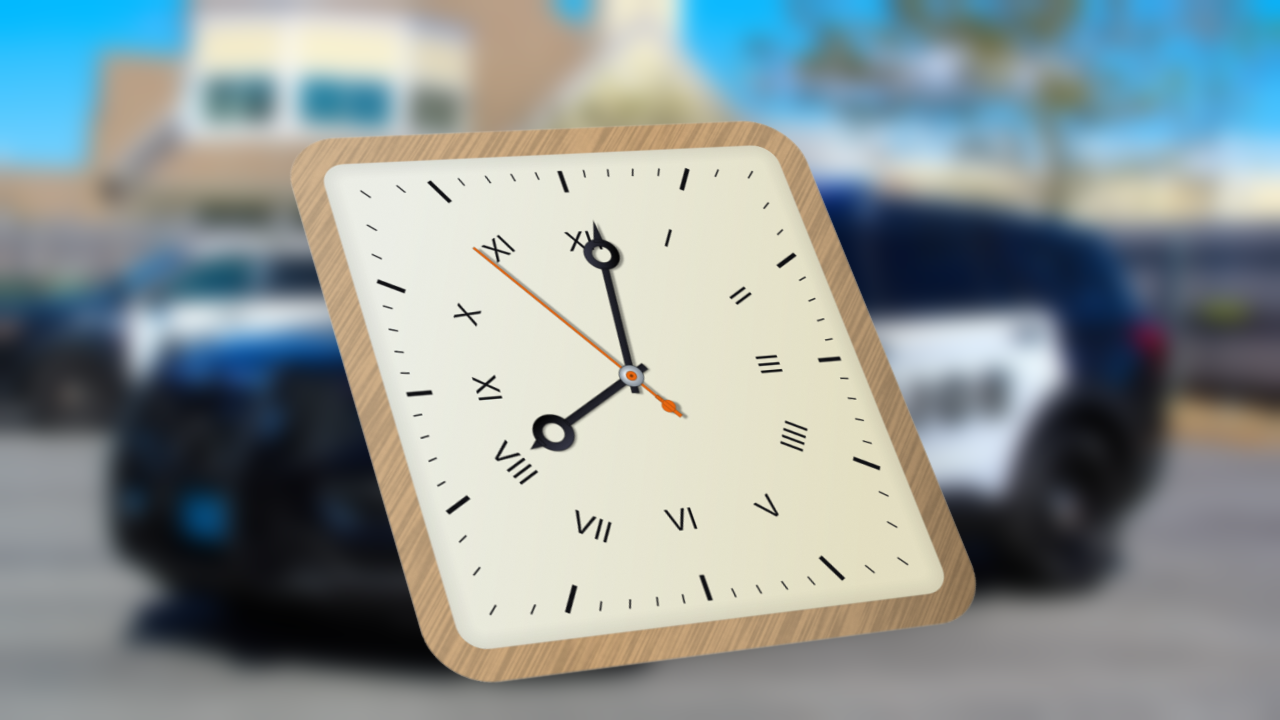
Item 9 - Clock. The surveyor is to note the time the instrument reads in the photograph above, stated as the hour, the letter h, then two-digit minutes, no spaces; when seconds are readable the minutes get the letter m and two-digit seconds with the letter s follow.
8h00m54s
